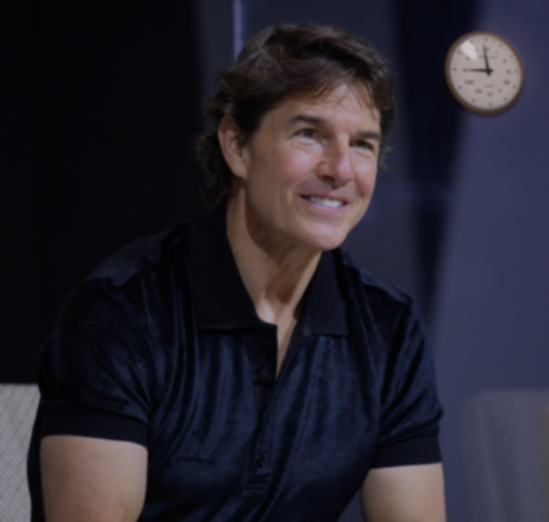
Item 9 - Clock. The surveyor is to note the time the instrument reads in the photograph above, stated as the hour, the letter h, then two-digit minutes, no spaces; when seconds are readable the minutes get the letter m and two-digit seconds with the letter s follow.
8h59
